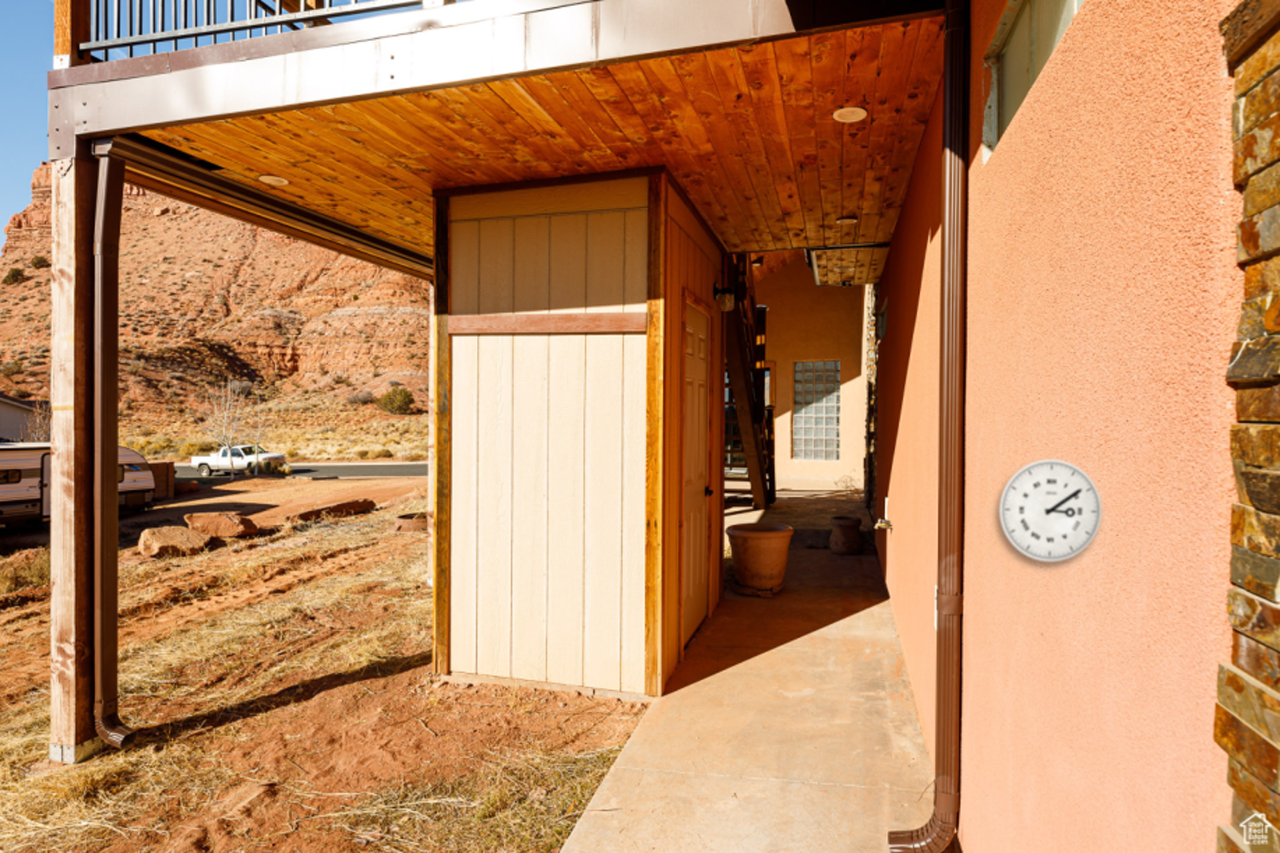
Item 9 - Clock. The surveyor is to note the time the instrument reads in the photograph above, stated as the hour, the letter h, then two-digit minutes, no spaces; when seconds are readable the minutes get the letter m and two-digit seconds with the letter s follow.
3h09
